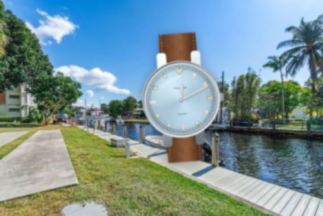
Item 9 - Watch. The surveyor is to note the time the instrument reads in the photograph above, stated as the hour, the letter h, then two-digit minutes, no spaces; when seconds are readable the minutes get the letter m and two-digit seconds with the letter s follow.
12h11
